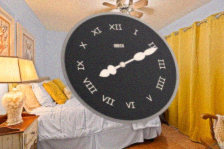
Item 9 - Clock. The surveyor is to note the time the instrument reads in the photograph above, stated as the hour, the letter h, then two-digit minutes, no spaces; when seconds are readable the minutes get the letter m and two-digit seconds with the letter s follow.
8h11
